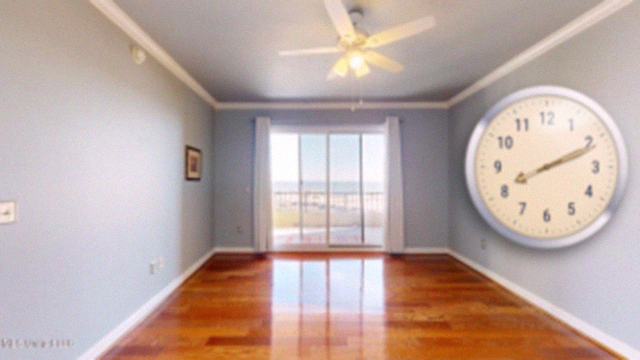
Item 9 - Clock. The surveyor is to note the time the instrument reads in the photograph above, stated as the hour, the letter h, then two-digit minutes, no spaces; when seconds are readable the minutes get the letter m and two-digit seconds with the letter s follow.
8h11
